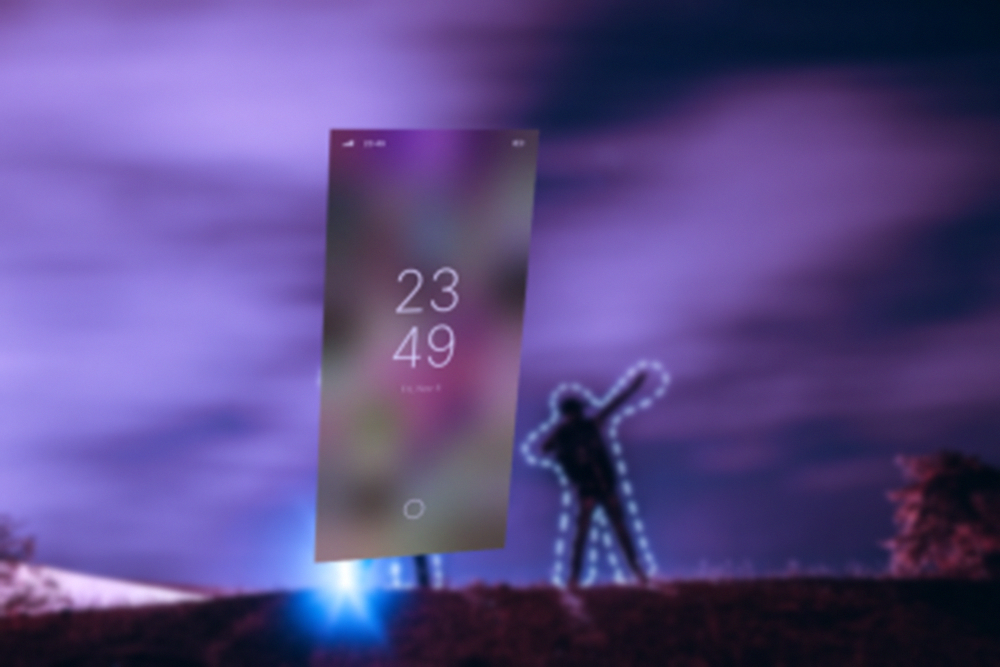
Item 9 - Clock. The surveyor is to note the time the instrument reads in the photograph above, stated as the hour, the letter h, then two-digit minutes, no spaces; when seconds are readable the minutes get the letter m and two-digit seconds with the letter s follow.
23h49
